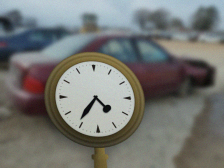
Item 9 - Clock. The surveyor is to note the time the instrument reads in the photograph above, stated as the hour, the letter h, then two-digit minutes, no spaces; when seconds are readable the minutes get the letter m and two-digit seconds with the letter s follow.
4h36
